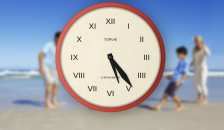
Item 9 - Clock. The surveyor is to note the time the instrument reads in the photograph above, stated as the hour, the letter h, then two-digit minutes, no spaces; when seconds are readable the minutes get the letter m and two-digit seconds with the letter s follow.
5h24
